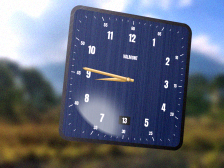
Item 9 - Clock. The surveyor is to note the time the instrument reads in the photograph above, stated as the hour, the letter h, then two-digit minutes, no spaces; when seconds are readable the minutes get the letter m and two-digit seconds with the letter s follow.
8h46
